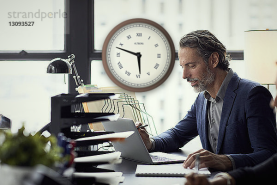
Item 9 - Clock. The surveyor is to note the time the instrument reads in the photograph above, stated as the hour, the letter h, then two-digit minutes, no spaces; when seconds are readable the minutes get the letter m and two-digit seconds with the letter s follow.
5h48
